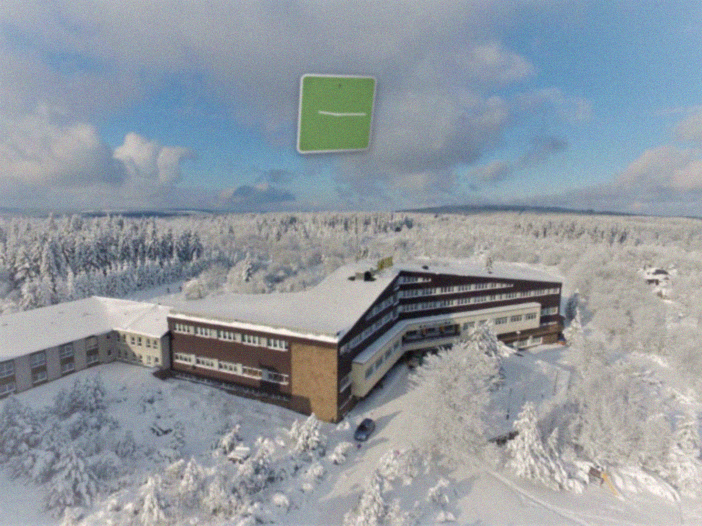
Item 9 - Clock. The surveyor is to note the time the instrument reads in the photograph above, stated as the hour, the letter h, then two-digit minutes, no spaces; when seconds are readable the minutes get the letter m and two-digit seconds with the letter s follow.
9h15
